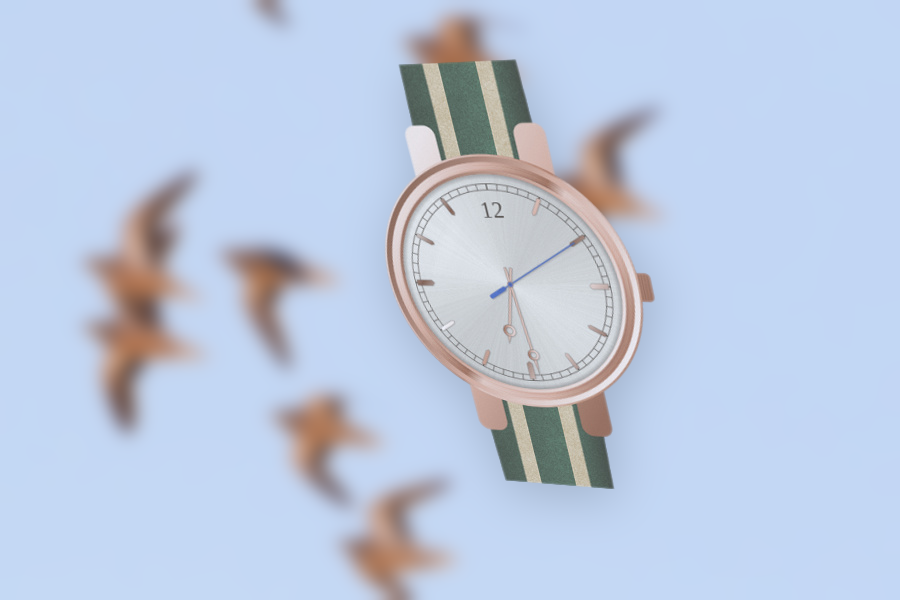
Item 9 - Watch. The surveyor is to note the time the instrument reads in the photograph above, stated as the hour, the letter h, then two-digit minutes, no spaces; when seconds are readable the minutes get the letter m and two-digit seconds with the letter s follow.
6h29m10s
